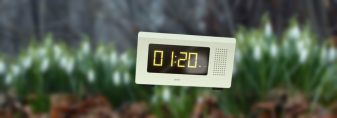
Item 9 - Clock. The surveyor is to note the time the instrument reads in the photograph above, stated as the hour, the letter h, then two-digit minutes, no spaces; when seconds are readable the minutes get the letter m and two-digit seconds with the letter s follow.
1h20
